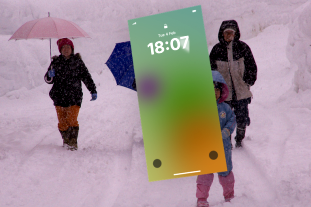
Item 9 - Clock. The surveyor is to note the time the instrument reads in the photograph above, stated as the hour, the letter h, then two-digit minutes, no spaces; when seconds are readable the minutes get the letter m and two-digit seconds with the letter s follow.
18h07
